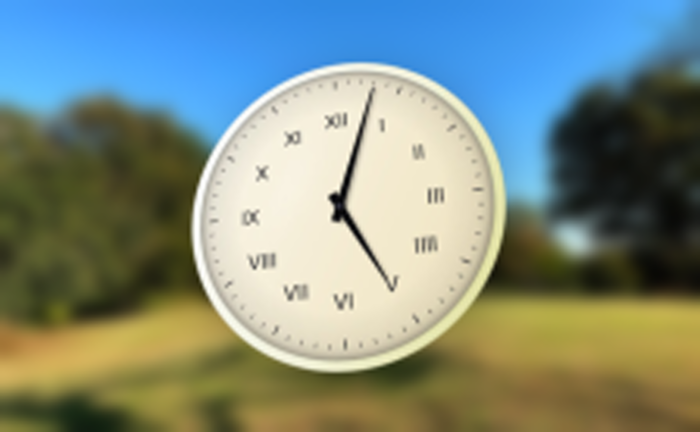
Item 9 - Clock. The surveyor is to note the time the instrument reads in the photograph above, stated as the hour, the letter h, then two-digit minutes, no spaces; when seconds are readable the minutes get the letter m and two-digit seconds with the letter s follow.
5h03
